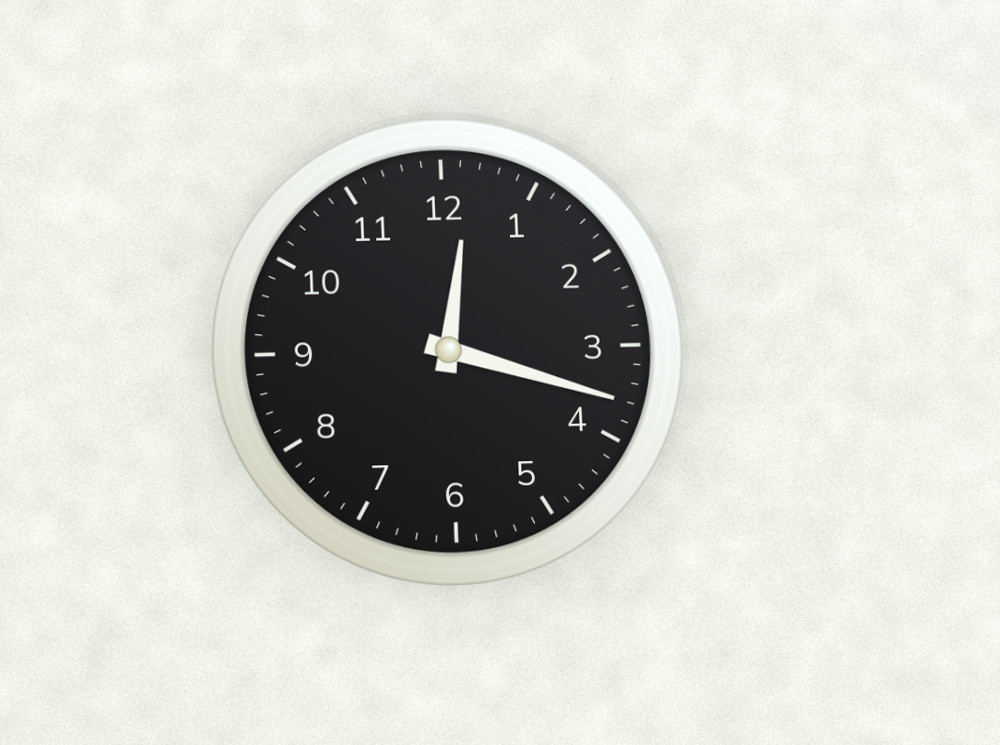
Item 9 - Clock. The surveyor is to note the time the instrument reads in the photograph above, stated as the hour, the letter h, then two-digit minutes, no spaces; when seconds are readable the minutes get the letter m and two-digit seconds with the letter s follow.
12h18
